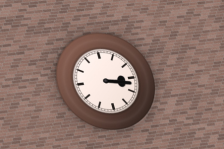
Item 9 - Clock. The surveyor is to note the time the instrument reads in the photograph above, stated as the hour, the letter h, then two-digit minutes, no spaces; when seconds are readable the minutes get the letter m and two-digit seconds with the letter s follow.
3h17
